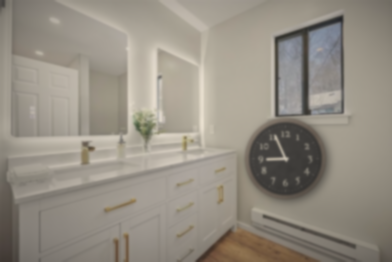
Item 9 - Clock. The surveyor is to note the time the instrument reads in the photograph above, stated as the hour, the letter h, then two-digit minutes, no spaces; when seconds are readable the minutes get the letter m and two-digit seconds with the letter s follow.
8h56
